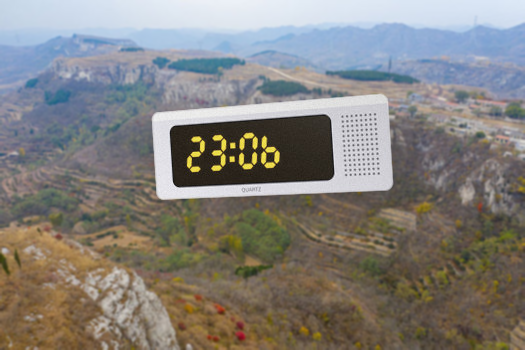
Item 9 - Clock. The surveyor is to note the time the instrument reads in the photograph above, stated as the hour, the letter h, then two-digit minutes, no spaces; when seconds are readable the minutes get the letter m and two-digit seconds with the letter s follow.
23h06
